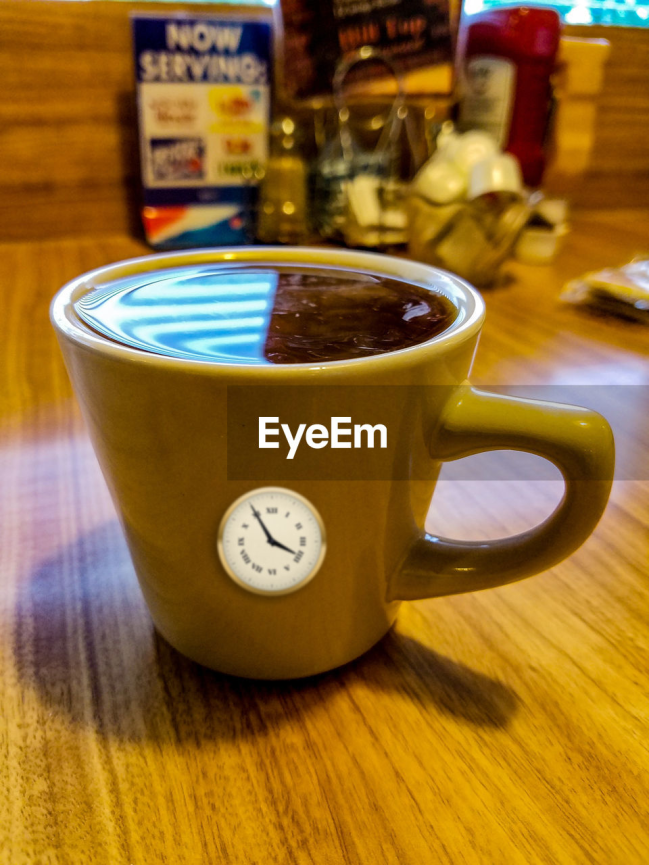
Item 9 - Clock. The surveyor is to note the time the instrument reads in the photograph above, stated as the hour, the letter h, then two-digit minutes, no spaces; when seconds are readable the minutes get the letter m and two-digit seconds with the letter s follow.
3h55
